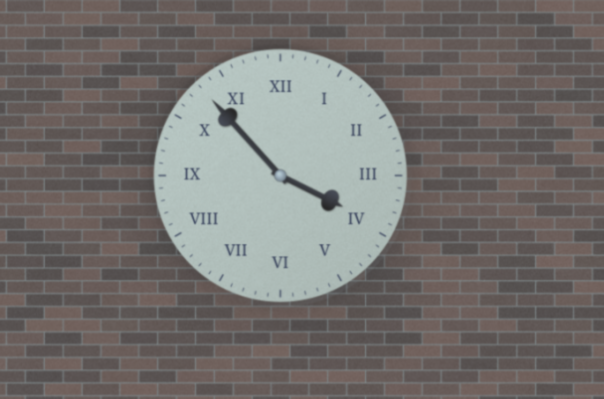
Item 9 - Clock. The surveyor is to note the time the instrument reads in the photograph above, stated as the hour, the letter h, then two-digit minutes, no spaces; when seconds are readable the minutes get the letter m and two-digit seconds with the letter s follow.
3h53
